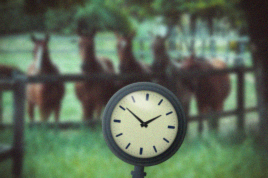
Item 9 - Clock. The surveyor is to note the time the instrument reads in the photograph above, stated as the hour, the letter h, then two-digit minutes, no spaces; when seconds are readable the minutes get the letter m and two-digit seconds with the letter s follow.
1h51
